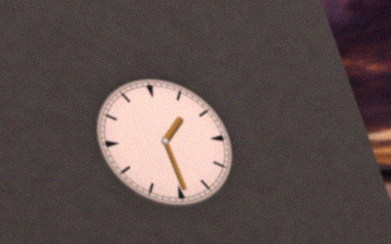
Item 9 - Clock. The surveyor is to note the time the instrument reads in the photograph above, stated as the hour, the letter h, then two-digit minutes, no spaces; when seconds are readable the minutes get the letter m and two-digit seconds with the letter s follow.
1h29
